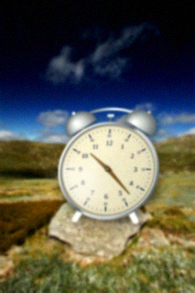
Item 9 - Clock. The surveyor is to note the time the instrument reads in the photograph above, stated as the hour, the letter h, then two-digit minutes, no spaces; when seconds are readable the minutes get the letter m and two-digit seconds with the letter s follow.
10h23
